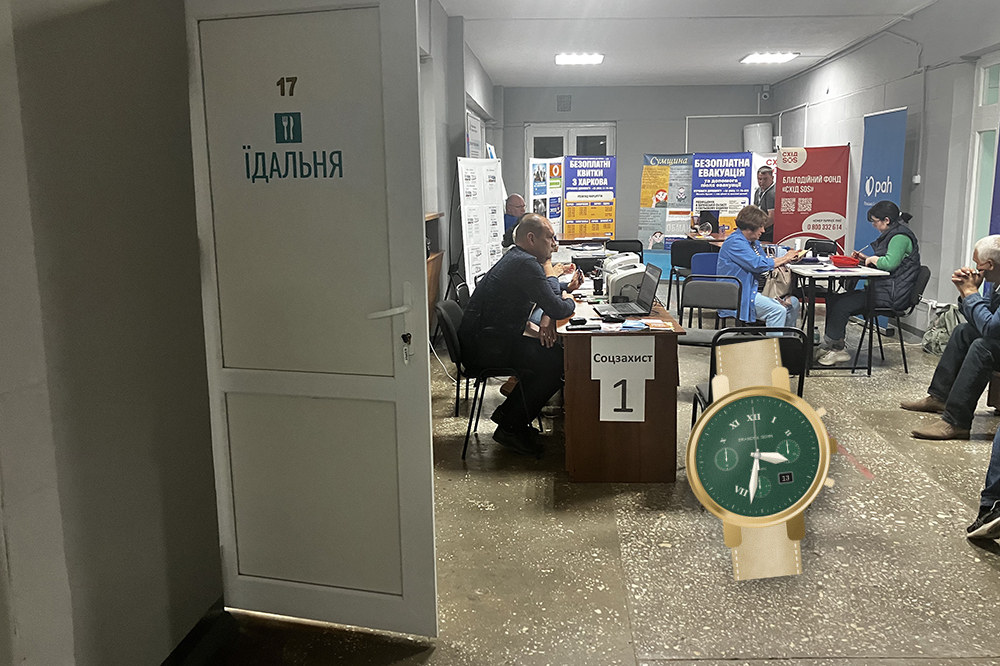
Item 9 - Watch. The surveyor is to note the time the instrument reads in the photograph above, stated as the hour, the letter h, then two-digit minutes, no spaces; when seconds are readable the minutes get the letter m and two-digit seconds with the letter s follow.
3h32
